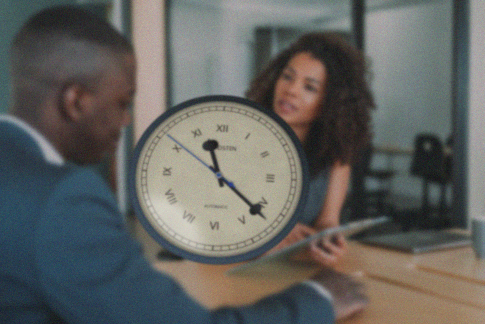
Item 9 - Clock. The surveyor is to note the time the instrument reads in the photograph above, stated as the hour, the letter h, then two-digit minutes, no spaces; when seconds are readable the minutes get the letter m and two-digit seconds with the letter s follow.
11h21m51s
